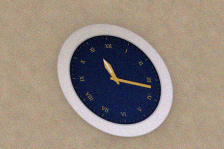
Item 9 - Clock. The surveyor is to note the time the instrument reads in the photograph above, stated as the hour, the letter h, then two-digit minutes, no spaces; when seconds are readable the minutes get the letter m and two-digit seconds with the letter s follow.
11h17
